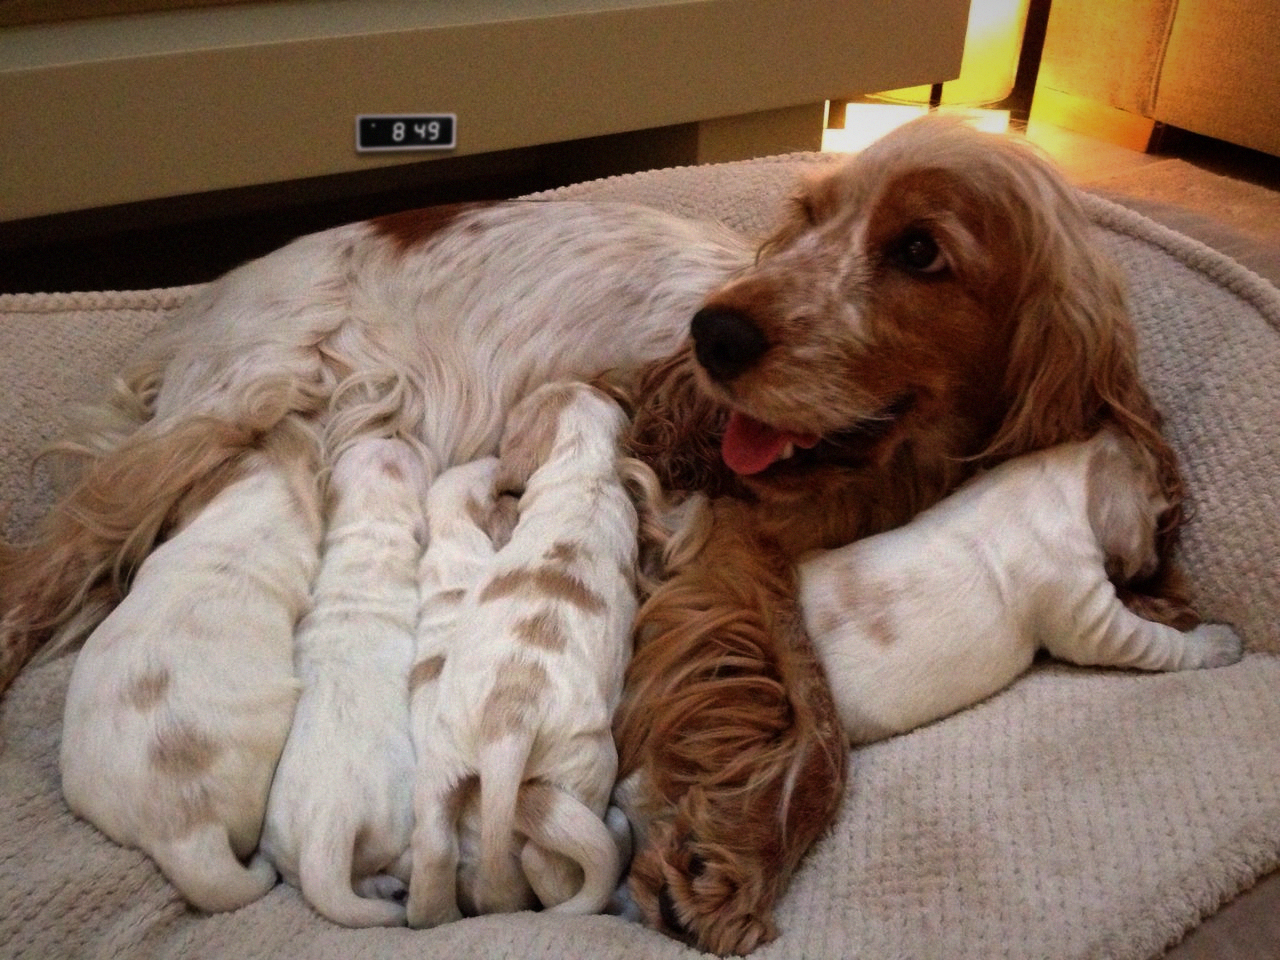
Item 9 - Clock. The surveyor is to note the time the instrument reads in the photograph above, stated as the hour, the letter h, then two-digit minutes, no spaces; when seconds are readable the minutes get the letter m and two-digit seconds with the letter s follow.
8h49
